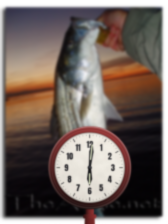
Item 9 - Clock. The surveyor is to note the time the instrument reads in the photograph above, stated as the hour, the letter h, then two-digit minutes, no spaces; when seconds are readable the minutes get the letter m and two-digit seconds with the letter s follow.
6h01
